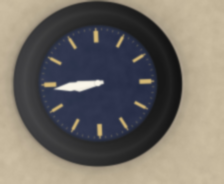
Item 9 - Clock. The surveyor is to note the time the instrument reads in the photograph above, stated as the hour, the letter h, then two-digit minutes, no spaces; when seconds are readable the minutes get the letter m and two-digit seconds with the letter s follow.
8h44
